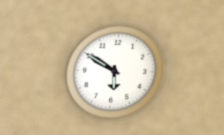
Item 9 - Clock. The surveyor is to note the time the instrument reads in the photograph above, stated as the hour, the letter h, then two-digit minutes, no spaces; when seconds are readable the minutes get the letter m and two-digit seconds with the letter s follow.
5h50
